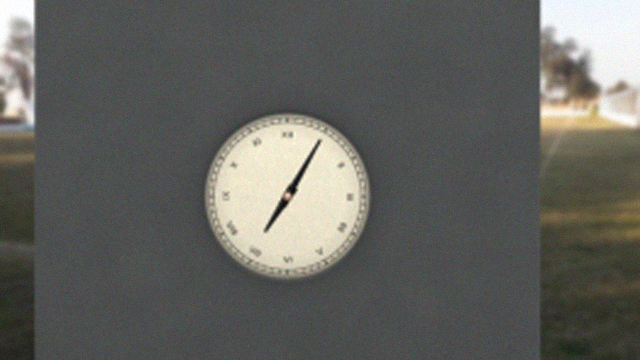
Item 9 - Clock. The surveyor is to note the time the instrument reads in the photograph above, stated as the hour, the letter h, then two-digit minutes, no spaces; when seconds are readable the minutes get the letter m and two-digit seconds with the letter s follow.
7h05
